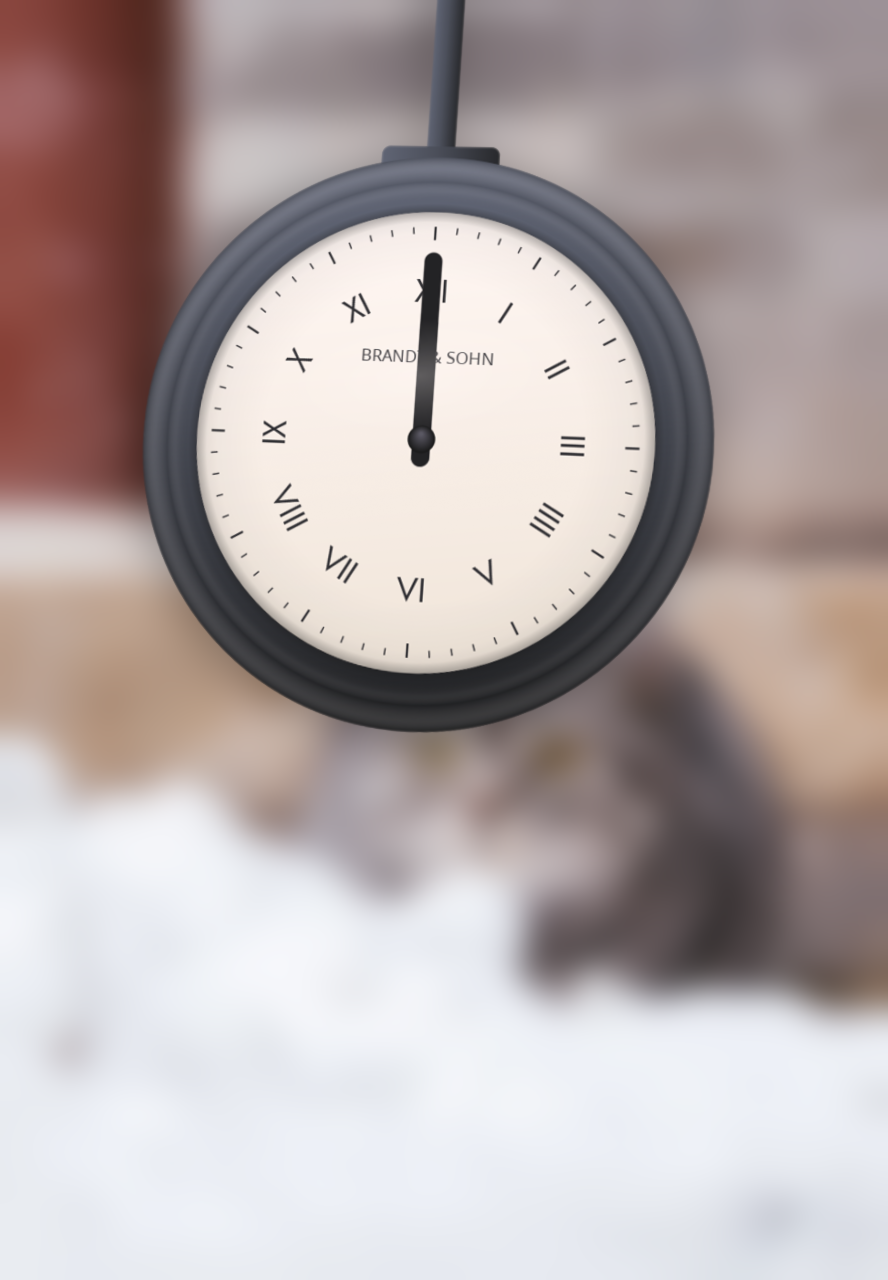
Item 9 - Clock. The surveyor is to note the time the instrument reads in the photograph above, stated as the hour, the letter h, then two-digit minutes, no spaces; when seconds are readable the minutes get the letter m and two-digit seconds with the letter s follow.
12h00
